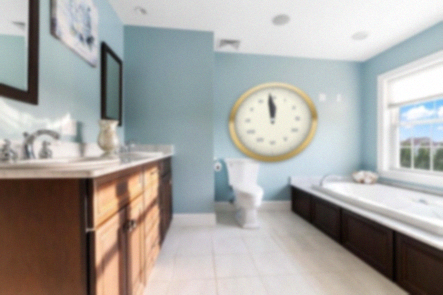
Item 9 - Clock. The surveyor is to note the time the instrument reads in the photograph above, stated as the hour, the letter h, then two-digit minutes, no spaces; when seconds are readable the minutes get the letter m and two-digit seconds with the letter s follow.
11h59
